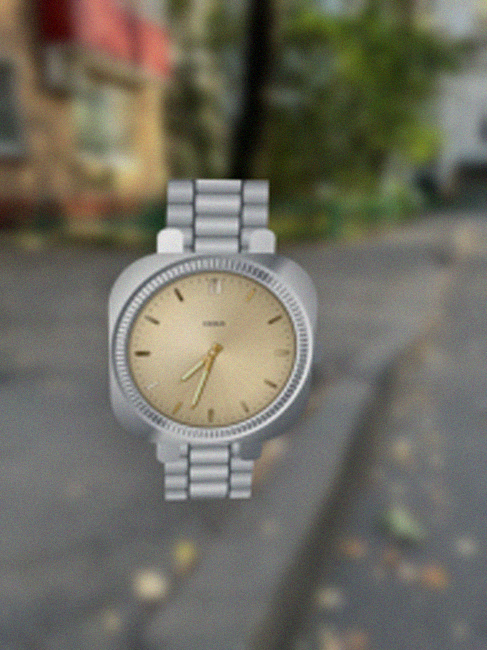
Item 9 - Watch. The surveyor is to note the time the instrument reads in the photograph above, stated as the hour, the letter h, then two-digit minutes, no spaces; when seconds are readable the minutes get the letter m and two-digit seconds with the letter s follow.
7h33
